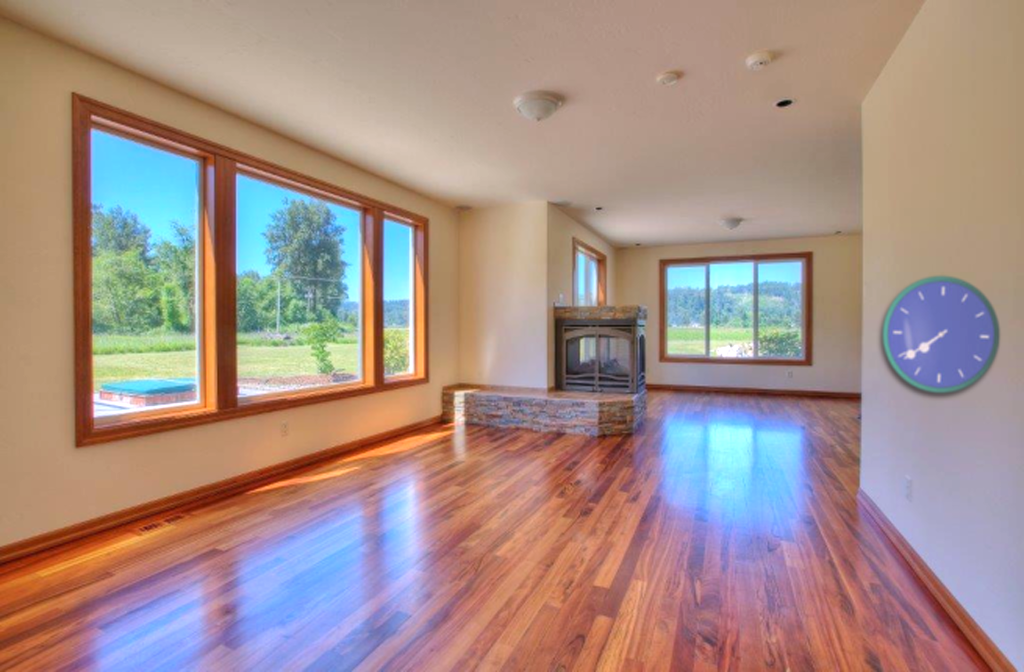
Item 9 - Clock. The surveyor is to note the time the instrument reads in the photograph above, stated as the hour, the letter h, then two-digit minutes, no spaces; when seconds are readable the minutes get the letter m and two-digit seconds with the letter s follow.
7h39
